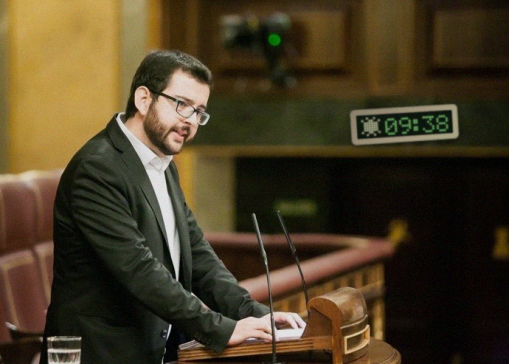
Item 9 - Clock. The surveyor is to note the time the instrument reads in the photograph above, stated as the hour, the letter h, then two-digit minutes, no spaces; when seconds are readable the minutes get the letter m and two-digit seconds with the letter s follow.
9h38
